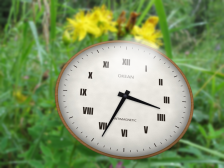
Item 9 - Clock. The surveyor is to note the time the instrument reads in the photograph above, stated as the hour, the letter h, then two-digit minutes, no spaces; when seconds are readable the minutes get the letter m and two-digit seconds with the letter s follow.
3h34
